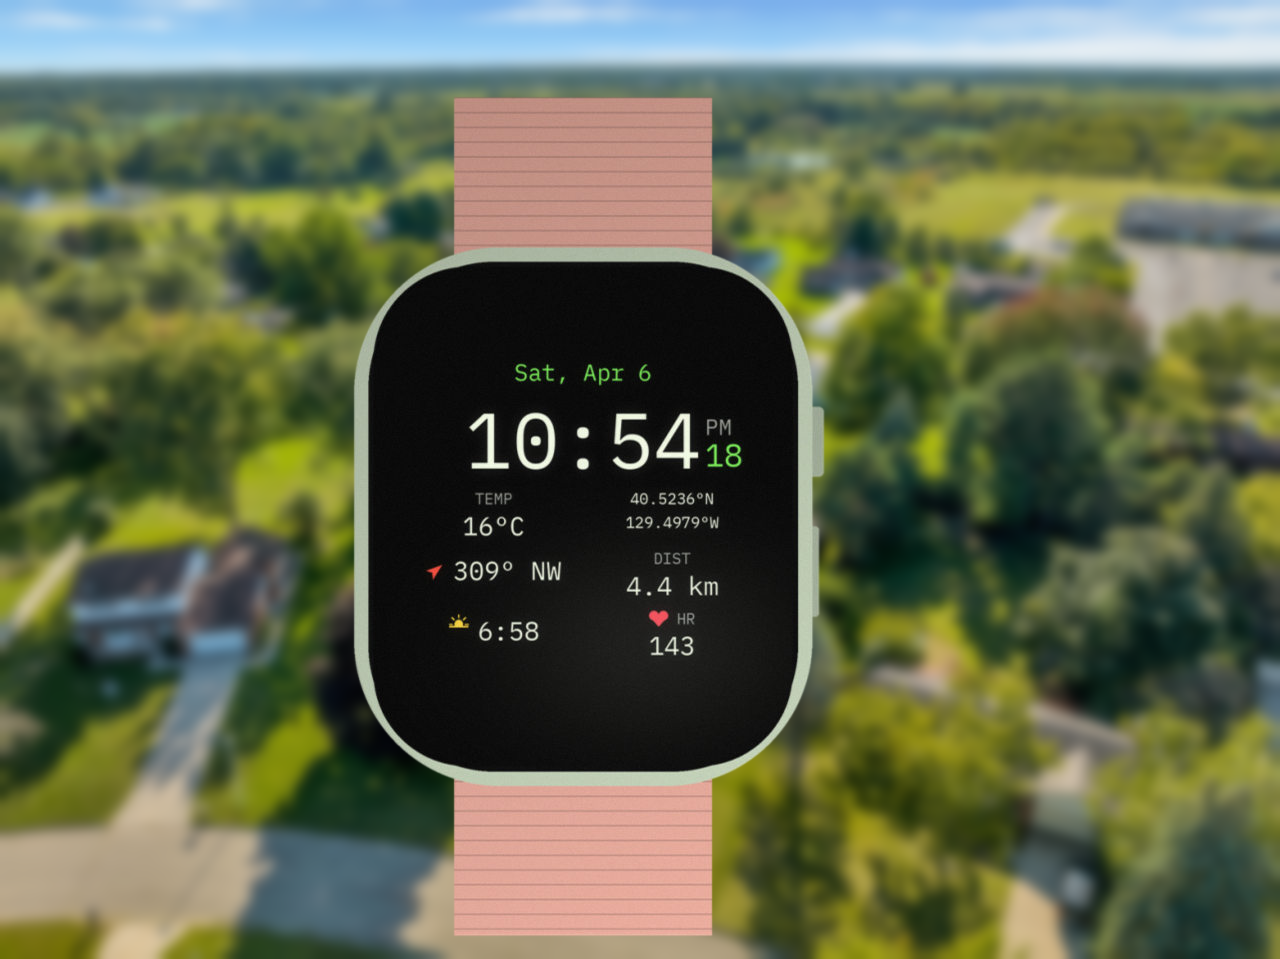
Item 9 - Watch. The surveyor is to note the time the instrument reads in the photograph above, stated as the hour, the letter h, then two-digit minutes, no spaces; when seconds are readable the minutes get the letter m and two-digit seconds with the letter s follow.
10h54m18s
